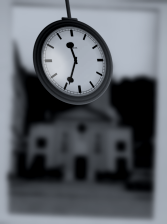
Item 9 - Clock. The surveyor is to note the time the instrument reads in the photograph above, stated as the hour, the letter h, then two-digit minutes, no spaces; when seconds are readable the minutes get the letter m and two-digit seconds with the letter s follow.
11h34
